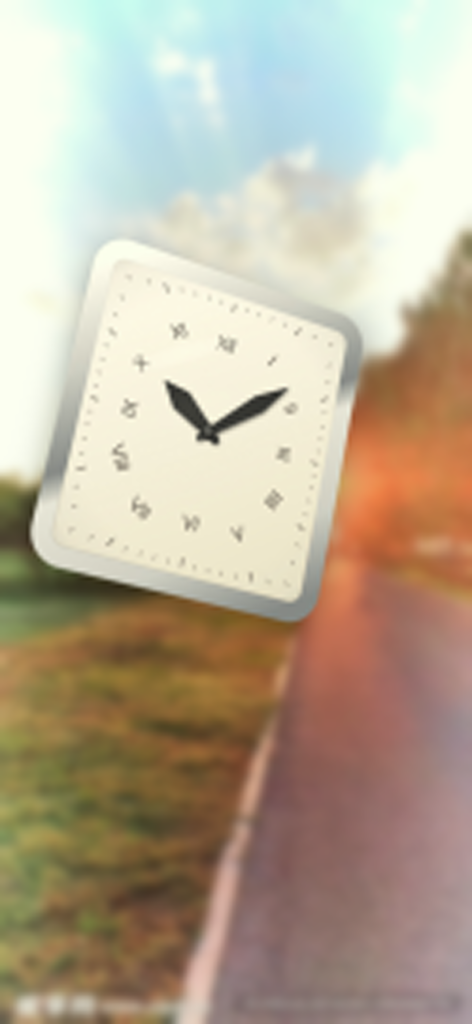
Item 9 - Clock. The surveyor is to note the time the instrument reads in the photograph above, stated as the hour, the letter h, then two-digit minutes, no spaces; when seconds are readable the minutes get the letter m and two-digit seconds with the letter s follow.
10h08
